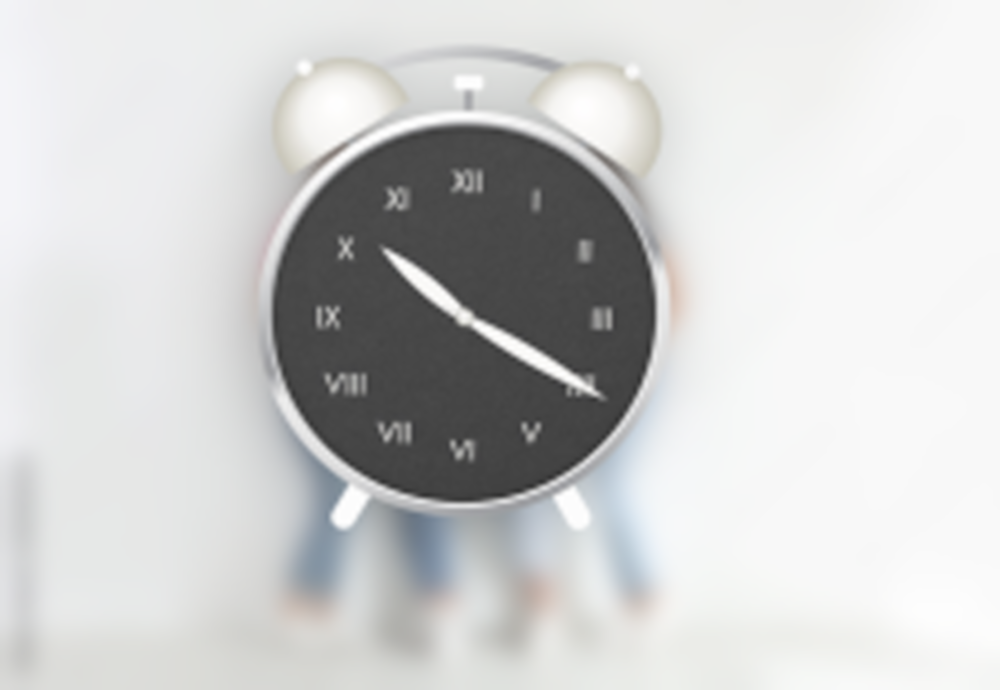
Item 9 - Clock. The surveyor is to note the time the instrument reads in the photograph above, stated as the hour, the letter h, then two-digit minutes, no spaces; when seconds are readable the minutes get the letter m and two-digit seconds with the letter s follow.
10h20
